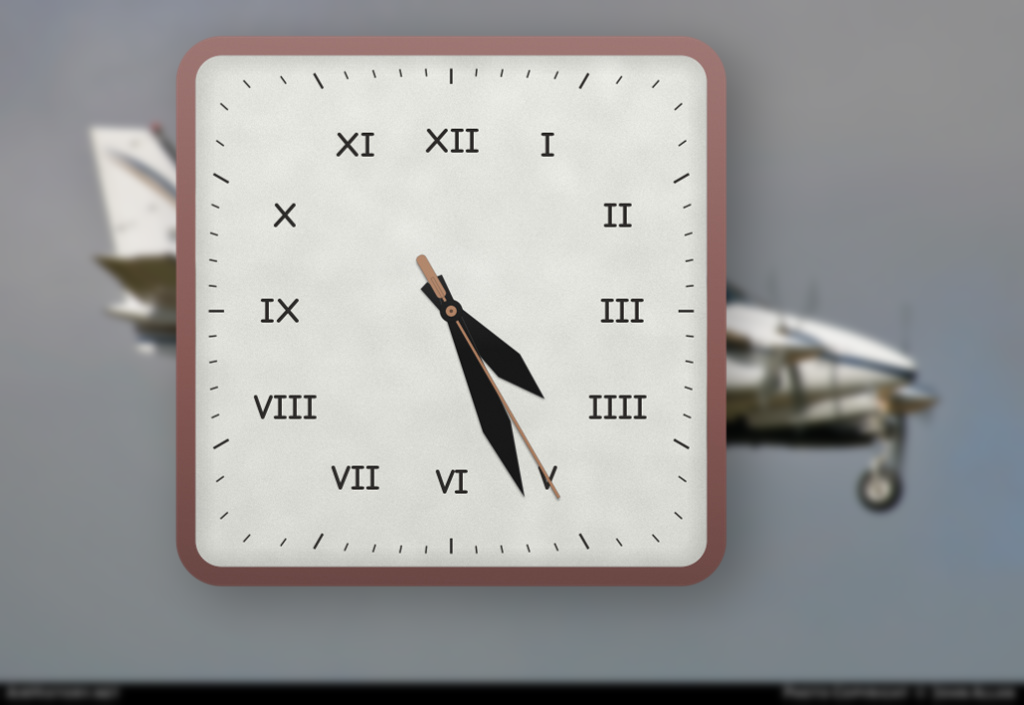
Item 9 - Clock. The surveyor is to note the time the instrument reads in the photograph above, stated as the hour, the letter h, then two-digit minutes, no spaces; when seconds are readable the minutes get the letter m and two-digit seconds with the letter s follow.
4h26m25s
